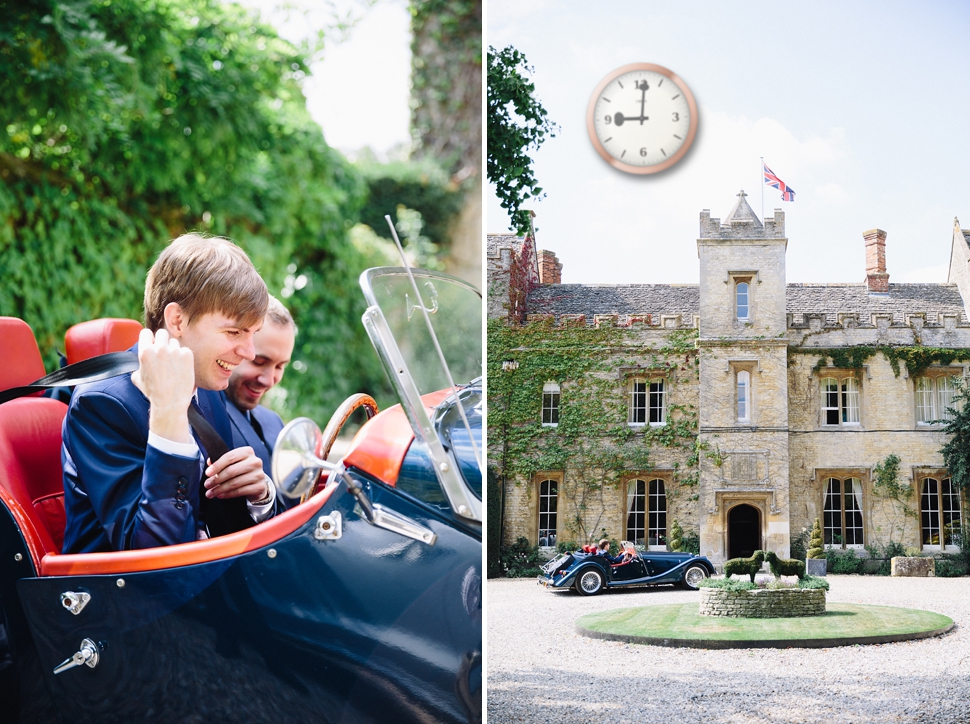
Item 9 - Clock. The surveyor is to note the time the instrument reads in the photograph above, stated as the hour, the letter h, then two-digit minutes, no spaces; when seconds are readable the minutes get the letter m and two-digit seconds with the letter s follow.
9h01
